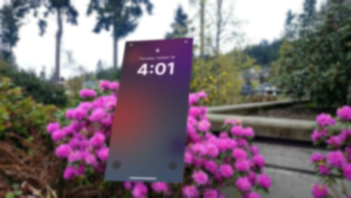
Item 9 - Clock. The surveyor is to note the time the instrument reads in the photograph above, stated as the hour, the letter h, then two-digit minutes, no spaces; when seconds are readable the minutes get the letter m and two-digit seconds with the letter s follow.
4h01
